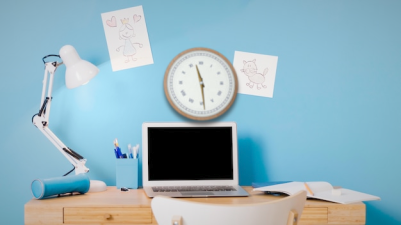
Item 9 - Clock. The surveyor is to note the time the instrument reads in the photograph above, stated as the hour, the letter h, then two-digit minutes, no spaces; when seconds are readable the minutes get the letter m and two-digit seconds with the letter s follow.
11h29
